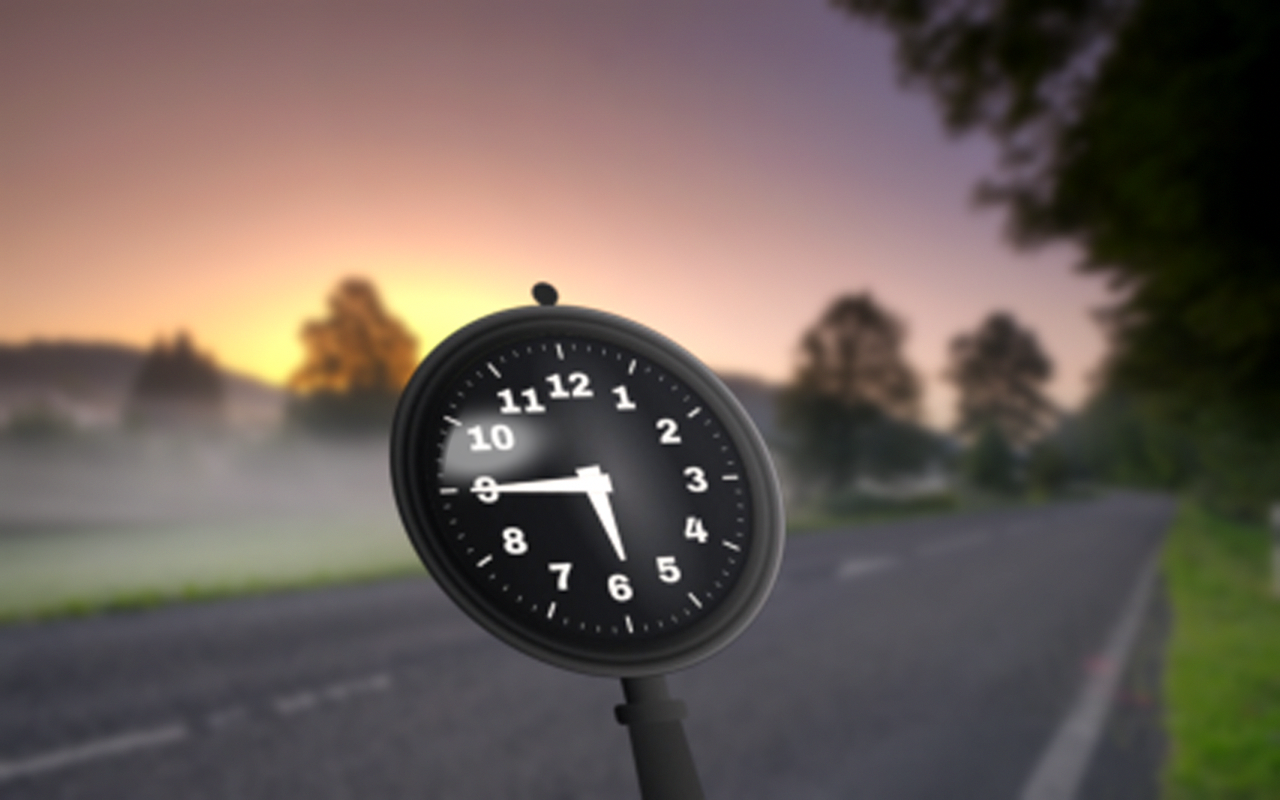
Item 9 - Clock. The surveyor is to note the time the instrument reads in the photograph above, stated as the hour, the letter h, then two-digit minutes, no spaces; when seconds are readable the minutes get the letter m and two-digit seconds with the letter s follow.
5h45
